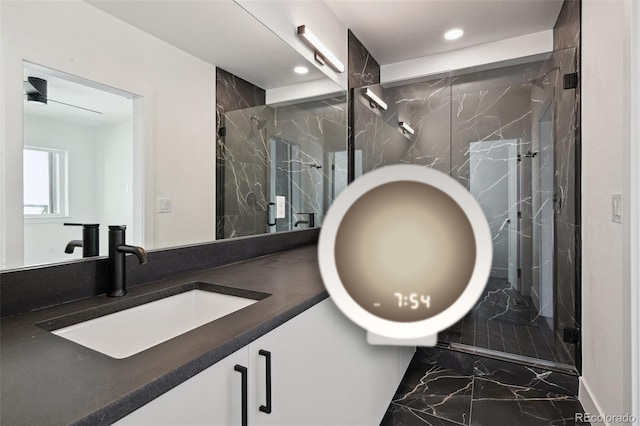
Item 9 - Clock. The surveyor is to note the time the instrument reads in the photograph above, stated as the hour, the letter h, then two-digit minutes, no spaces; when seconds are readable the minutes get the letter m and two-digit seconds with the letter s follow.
7h54
